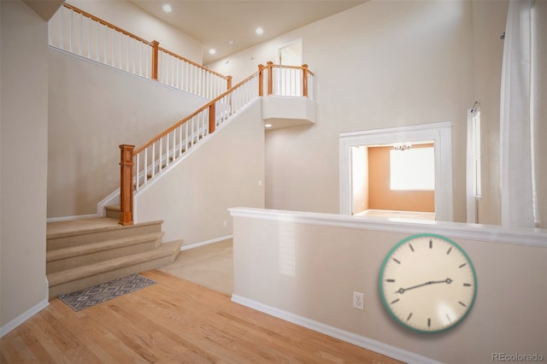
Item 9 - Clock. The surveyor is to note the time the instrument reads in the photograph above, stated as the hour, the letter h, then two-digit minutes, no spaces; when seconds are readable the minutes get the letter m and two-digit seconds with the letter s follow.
2h42
